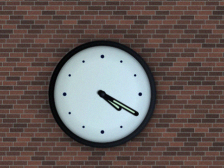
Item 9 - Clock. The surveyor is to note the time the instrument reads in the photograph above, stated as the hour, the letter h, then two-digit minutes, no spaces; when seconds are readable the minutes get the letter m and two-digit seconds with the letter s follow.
4h20
